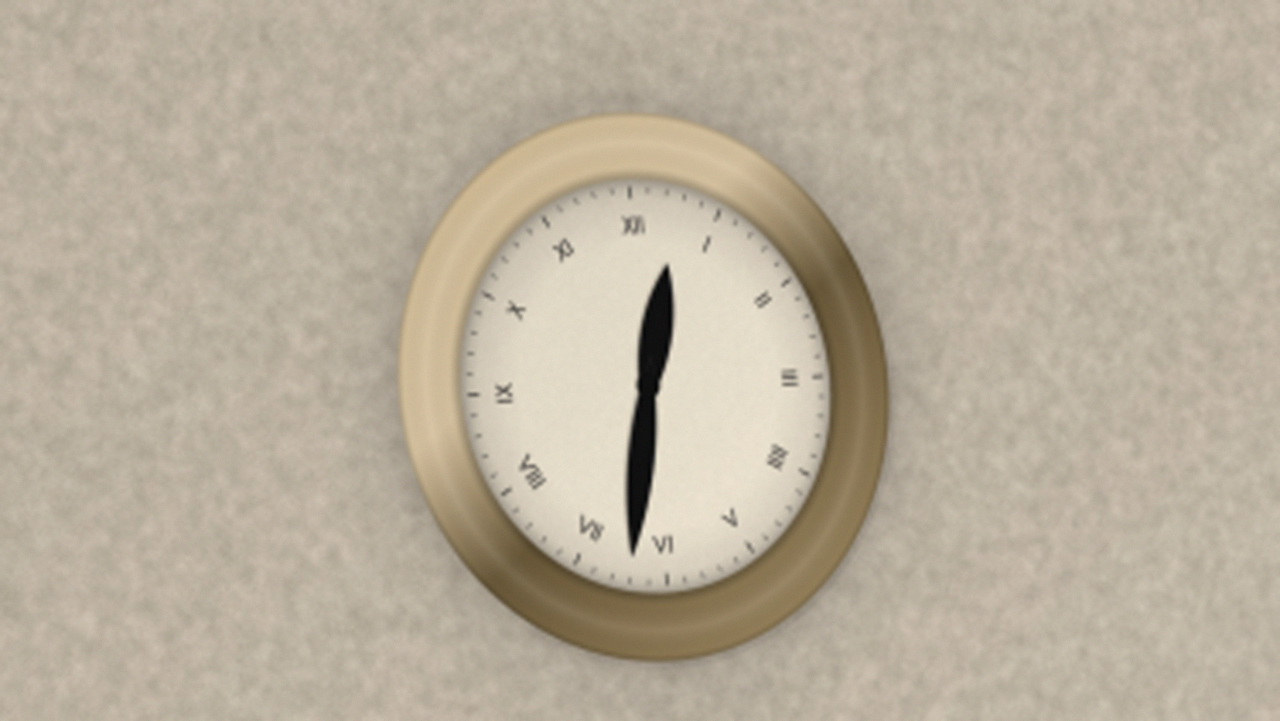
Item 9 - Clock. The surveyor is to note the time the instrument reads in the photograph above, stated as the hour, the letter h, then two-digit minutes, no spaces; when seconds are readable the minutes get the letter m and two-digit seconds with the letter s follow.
12h32
